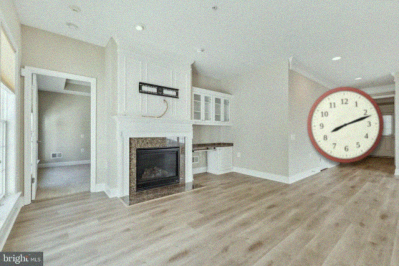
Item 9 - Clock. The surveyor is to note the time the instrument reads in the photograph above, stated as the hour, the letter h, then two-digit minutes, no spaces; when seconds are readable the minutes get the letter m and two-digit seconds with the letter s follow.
8h12
